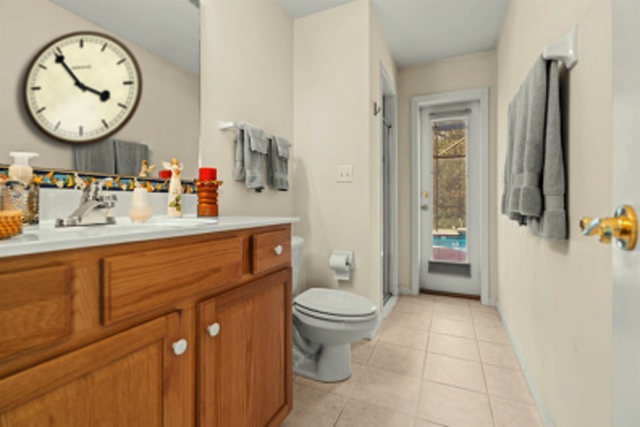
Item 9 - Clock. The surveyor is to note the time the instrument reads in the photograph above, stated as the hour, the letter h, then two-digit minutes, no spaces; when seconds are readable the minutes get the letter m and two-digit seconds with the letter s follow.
3h54
